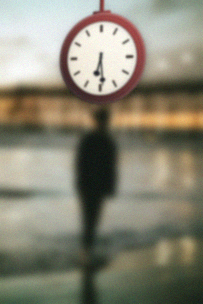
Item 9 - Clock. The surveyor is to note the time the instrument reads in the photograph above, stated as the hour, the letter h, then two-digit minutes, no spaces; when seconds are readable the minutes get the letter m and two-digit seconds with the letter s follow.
6h29
